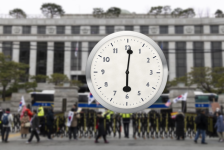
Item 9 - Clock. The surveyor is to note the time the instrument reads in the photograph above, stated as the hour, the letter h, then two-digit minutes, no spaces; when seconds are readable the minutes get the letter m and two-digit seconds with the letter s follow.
6h01
